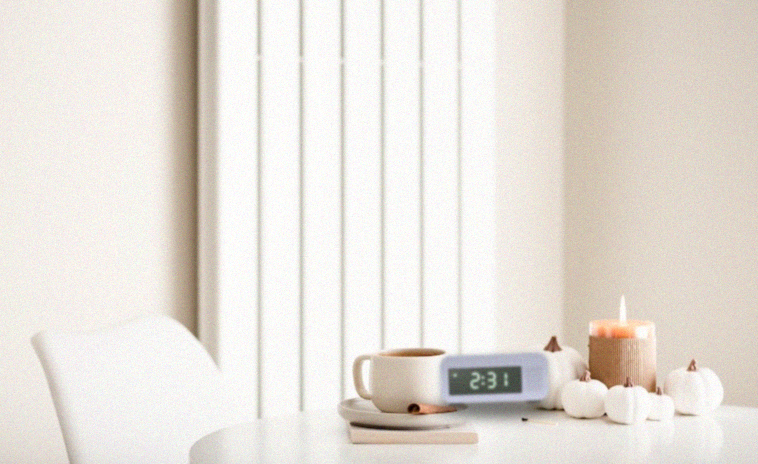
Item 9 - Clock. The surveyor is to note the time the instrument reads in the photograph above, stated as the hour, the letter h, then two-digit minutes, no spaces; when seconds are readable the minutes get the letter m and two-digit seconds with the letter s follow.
2h31
